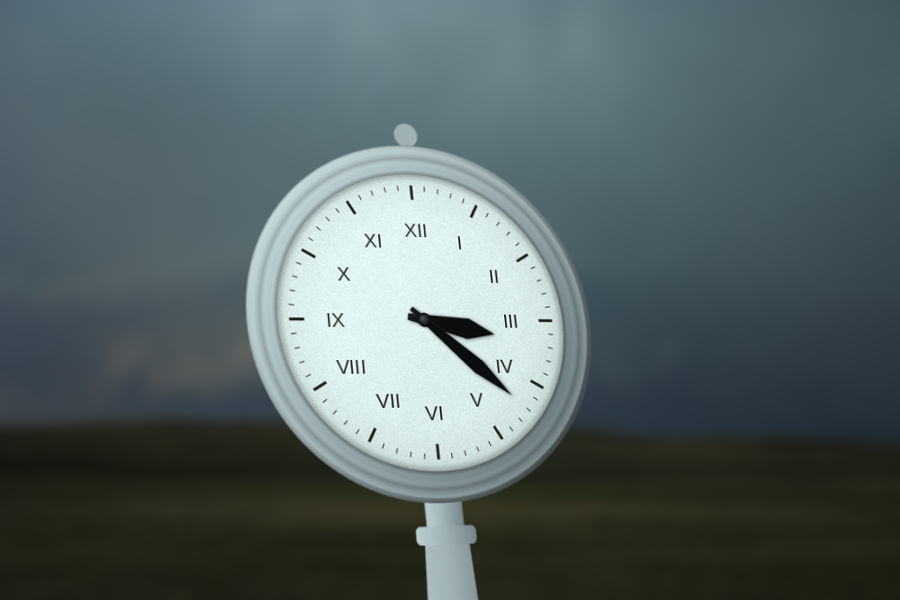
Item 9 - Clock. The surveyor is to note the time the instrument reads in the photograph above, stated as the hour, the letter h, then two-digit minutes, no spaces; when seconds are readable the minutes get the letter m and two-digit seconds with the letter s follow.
3h22
